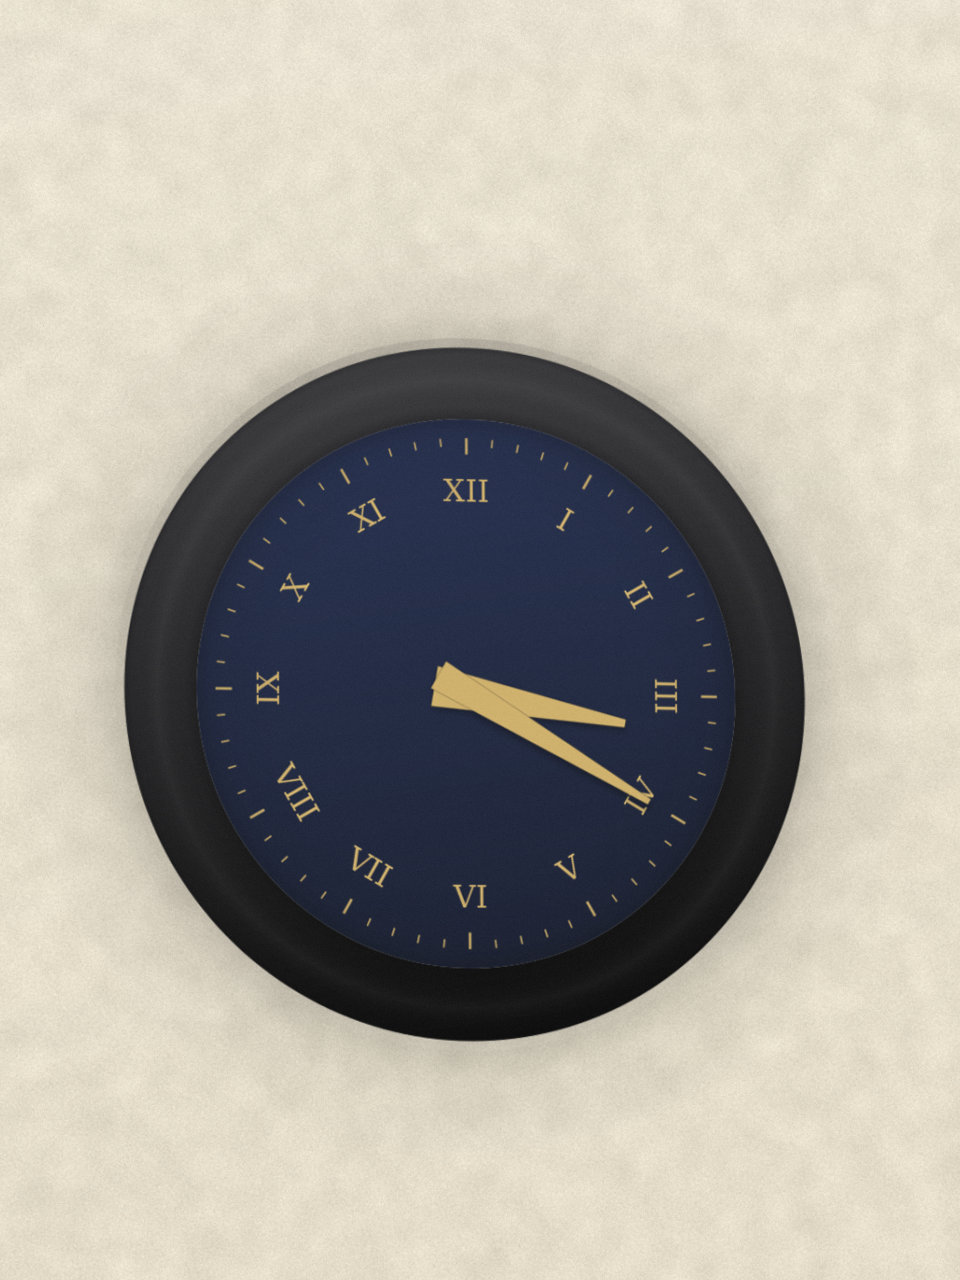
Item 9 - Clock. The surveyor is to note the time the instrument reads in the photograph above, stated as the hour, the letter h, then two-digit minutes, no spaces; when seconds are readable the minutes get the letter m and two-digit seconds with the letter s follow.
3h20
